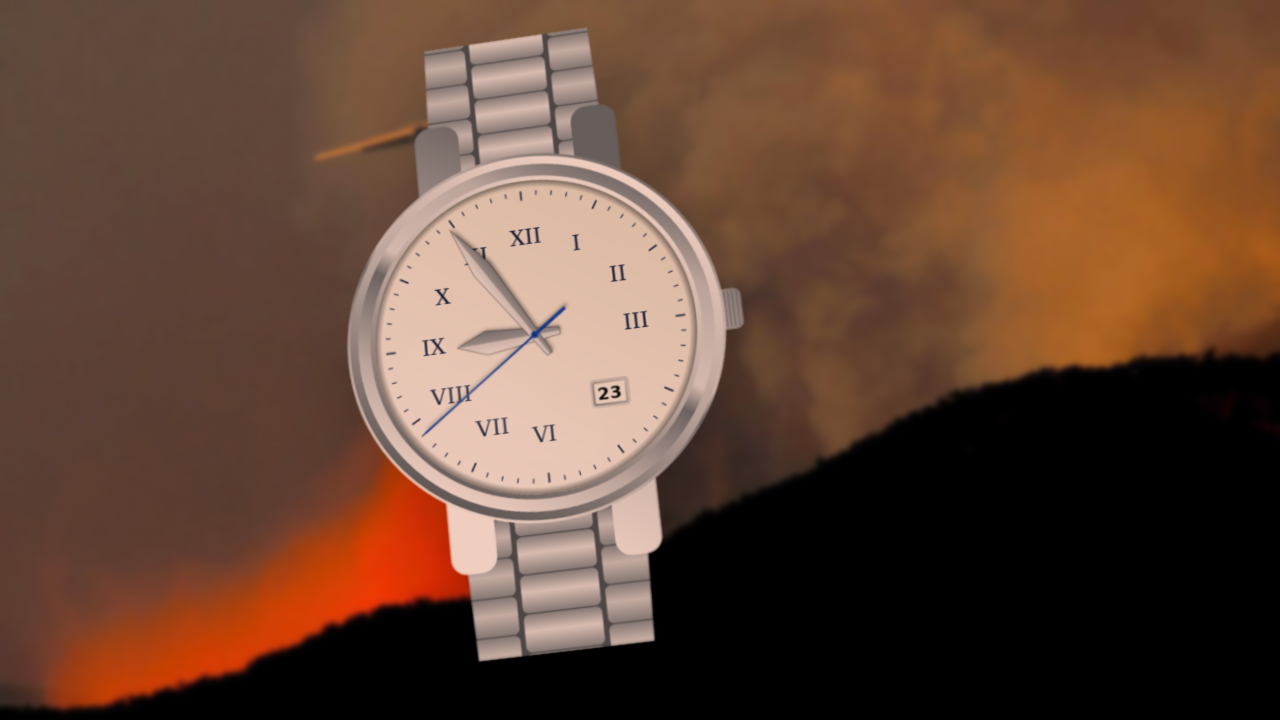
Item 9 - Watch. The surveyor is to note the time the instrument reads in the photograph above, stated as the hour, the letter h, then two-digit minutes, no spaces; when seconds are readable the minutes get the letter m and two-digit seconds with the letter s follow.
8h54m39s
